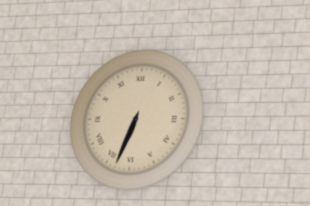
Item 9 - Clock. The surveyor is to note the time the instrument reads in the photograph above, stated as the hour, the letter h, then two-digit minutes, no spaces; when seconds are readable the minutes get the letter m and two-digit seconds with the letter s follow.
6h33
